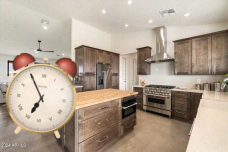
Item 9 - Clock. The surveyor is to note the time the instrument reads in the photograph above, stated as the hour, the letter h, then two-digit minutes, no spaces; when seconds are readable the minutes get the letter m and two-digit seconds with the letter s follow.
6h55
